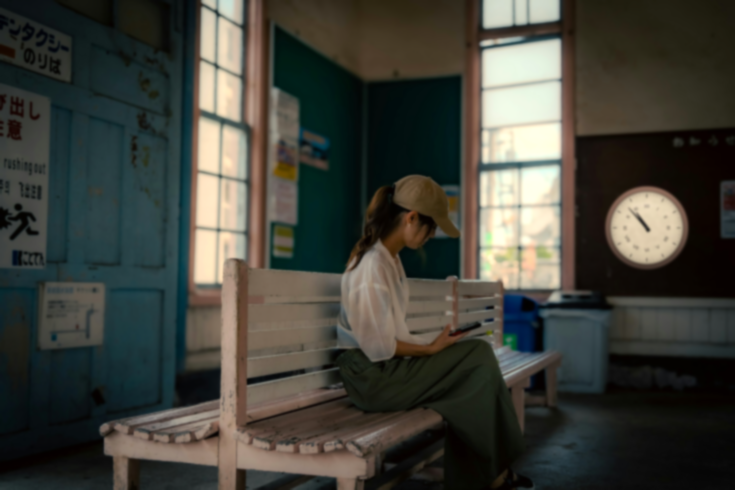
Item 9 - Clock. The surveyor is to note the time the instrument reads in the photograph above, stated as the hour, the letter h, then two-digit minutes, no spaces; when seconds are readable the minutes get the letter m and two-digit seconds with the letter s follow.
10h53
